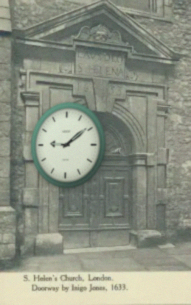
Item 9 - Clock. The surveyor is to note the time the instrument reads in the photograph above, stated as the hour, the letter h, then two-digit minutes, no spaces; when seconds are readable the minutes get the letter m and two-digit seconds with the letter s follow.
9h09
